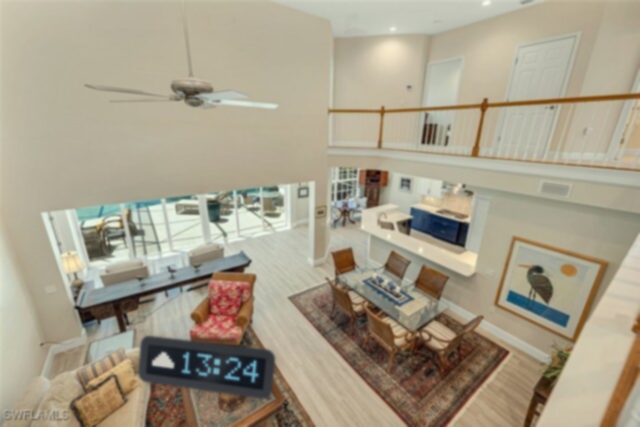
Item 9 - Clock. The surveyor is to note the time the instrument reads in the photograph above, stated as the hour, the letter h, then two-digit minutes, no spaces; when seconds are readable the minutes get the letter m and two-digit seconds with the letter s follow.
13h24
